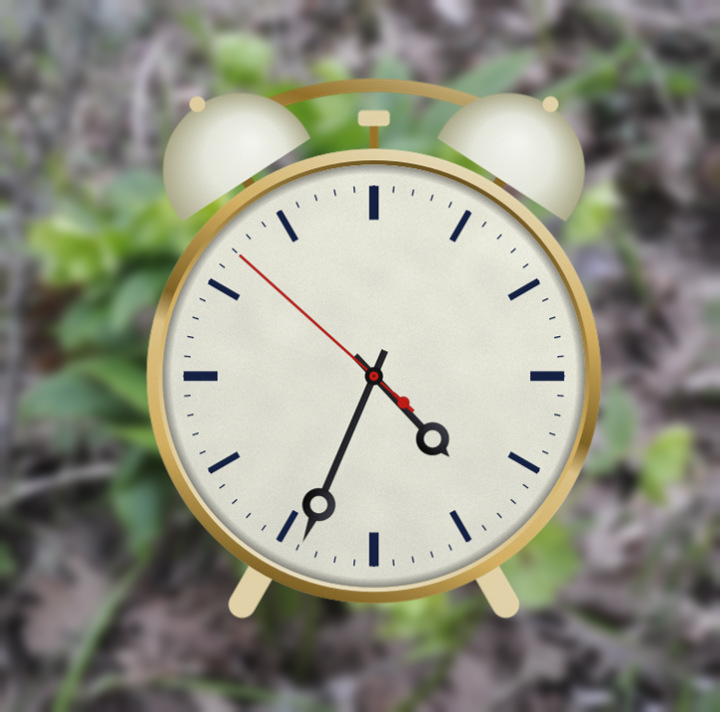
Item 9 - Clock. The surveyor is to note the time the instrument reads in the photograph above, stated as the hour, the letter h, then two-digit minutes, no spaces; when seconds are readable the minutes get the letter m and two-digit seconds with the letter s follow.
4h33m52s
